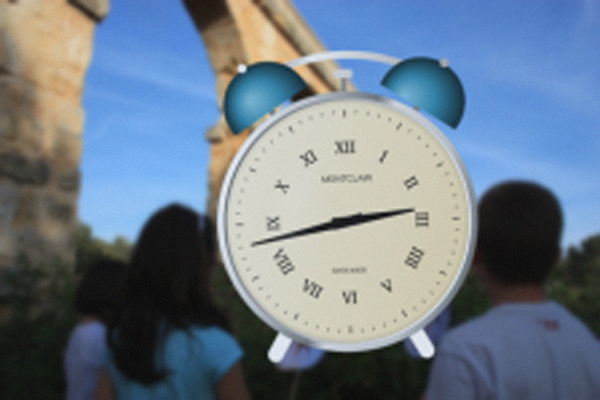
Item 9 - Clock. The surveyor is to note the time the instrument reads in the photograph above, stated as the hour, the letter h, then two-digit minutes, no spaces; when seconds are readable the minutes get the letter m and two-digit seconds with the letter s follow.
2h43
